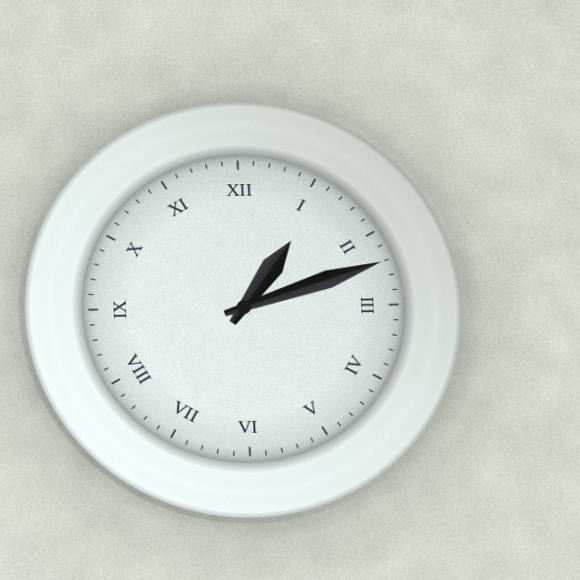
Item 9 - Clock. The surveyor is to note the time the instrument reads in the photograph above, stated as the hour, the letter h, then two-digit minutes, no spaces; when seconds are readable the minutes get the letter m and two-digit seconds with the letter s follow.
1h12
